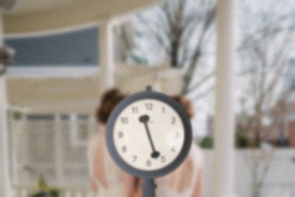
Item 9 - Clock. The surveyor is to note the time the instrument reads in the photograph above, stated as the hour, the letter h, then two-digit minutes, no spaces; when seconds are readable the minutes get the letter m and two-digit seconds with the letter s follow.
11h27
